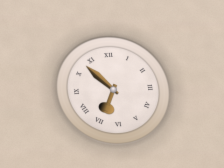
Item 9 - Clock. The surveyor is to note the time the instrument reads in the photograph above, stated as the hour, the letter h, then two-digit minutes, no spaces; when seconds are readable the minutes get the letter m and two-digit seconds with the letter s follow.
6h53
